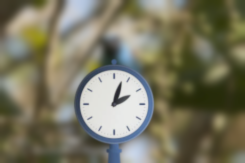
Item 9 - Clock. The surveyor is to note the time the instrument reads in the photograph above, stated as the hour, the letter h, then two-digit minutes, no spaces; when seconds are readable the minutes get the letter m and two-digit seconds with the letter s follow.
2h03
